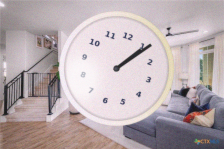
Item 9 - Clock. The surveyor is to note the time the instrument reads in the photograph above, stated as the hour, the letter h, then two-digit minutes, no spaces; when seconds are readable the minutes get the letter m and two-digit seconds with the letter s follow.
1h06
